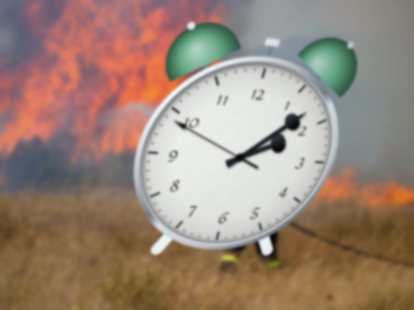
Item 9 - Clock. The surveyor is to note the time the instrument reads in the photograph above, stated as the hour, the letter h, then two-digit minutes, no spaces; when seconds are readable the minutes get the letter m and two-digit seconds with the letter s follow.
2h07m49s
